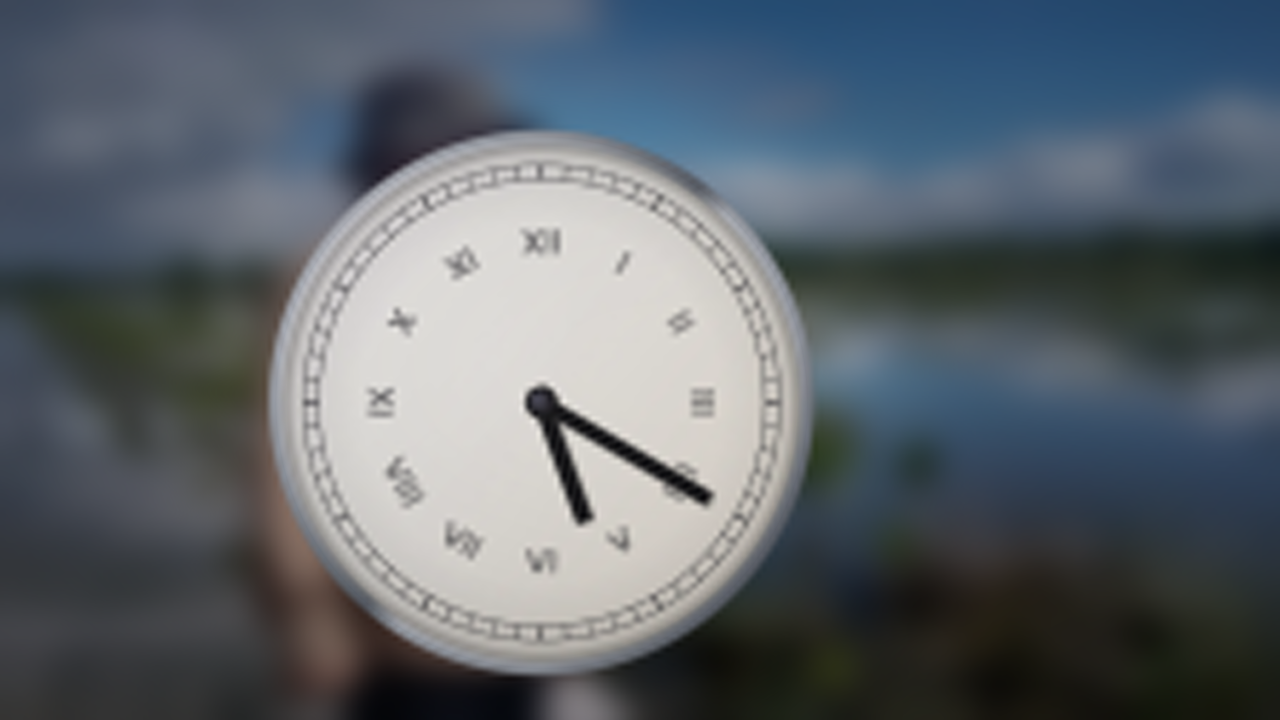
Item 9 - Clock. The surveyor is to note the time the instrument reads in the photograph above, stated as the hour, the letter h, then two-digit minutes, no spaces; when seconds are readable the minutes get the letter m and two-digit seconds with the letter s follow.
5h20
